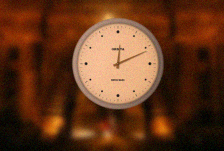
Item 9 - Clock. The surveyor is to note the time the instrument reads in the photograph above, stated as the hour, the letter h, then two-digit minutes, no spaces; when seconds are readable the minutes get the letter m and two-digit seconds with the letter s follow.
12h11
